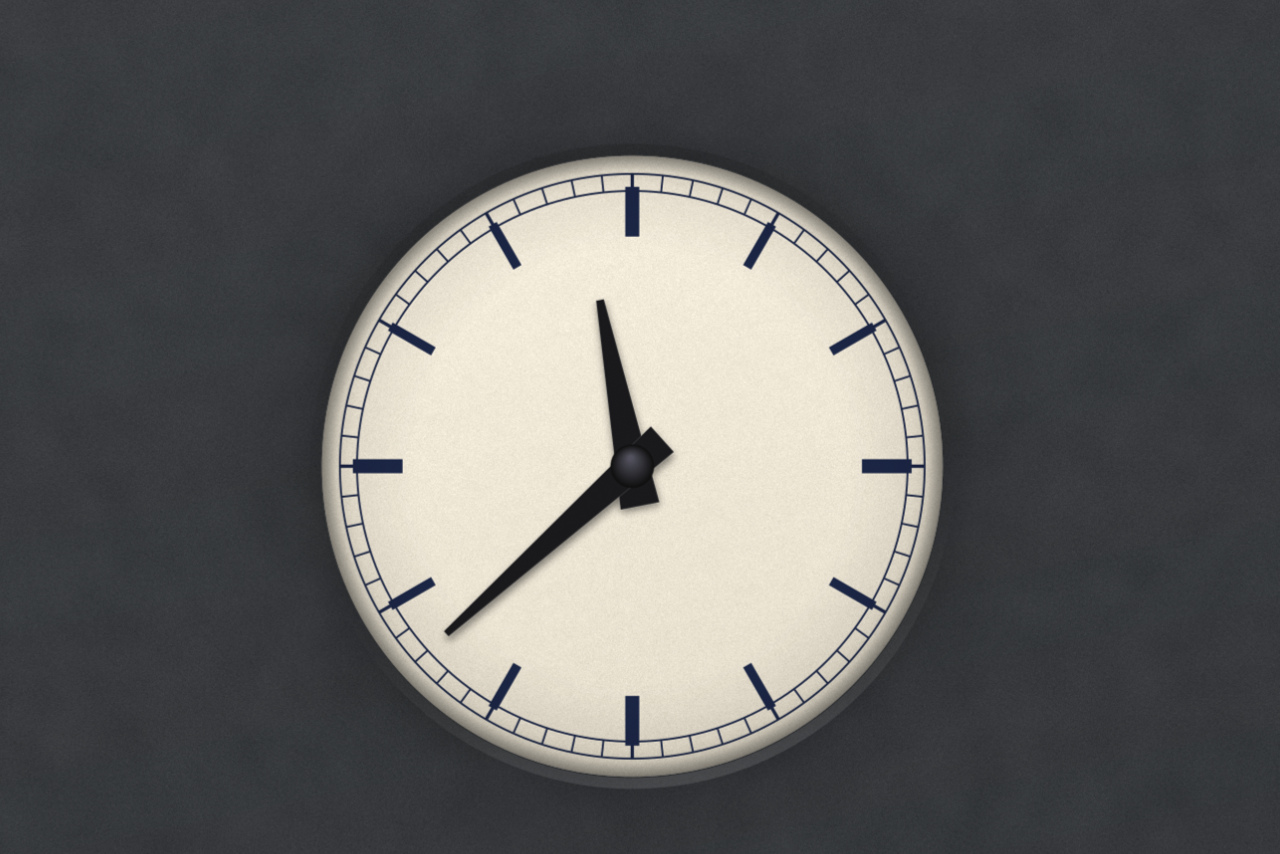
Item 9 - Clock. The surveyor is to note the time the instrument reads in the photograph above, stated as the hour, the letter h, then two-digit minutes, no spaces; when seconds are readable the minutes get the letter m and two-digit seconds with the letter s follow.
11h38
